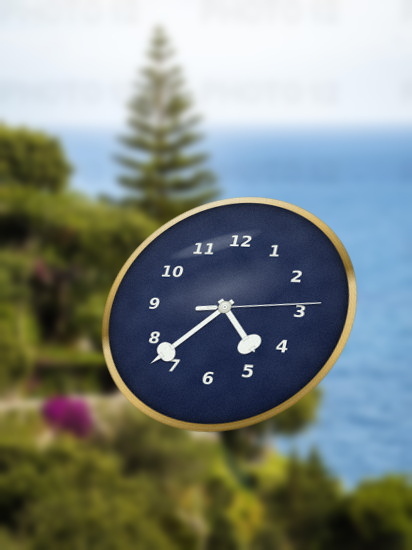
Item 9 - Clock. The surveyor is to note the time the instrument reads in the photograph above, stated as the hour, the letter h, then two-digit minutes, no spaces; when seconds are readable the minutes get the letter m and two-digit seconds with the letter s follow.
4h37m14s
